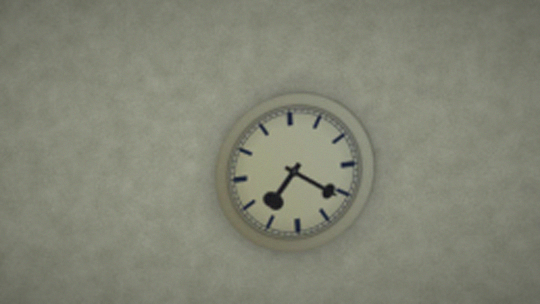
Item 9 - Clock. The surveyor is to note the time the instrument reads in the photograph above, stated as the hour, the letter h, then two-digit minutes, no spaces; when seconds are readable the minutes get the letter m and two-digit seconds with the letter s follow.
7h21
